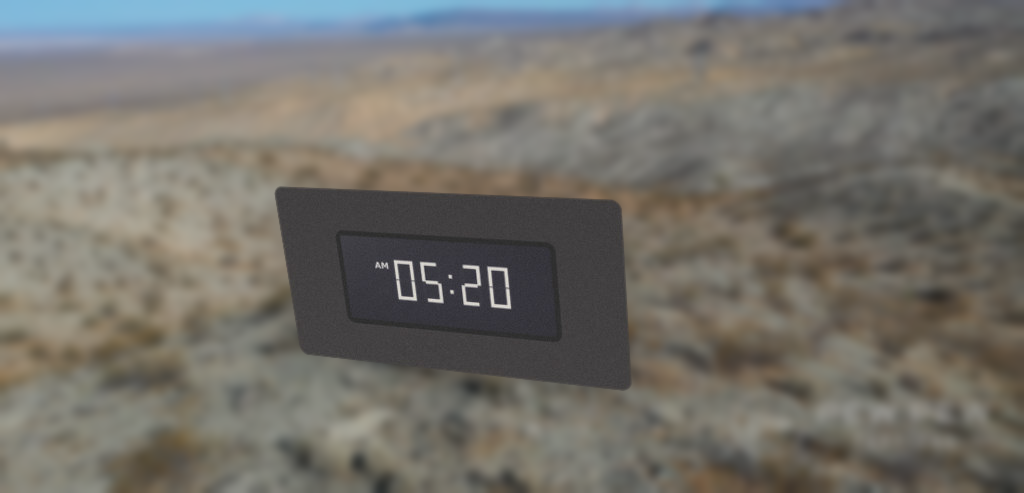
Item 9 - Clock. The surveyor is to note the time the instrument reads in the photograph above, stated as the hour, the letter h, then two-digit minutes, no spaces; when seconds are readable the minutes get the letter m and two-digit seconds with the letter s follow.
5h20
